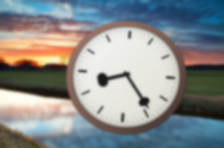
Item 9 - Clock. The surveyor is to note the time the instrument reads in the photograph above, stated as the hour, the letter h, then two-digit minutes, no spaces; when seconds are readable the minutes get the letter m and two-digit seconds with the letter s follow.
8h24
